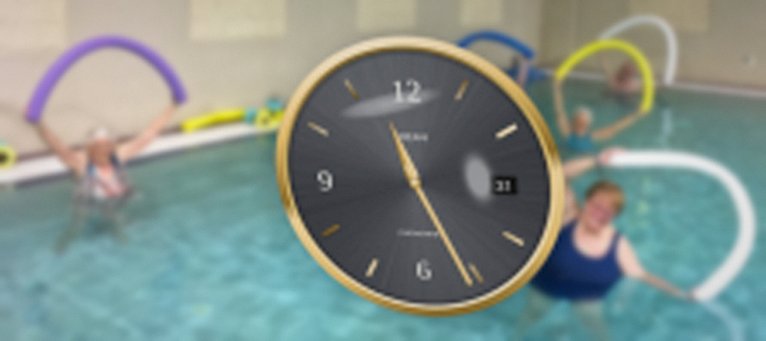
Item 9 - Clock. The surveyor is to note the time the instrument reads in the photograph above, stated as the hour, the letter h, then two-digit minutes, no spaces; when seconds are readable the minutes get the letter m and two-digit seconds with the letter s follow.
11h26
